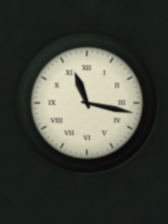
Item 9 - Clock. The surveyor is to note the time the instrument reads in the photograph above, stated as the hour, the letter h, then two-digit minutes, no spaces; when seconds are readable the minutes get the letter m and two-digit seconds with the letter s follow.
11h17
